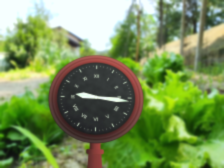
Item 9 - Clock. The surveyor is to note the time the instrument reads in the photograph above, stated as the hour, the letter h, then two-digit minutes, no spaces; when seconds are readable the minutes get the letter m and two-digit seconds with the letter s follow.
9h16
